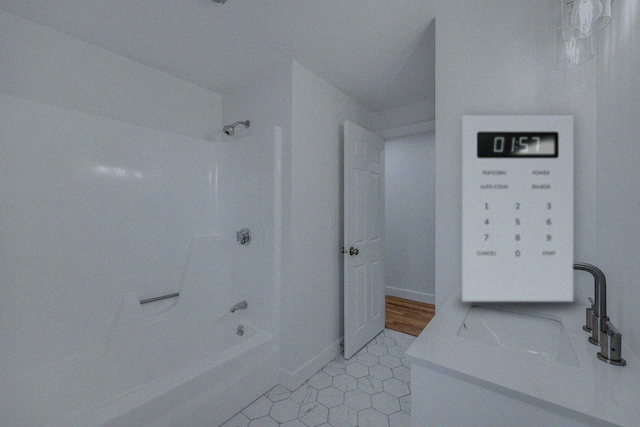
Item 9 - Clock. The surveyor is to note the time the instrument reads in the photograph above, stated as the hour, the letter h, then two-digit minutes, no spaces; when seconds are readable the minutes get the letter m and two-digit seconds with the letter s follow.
1h57
